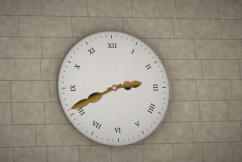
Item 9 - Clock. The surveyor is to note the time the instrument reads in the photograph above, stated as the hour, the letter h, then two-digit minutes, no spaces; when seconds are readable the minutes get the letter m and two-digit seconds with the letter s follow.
2h41
